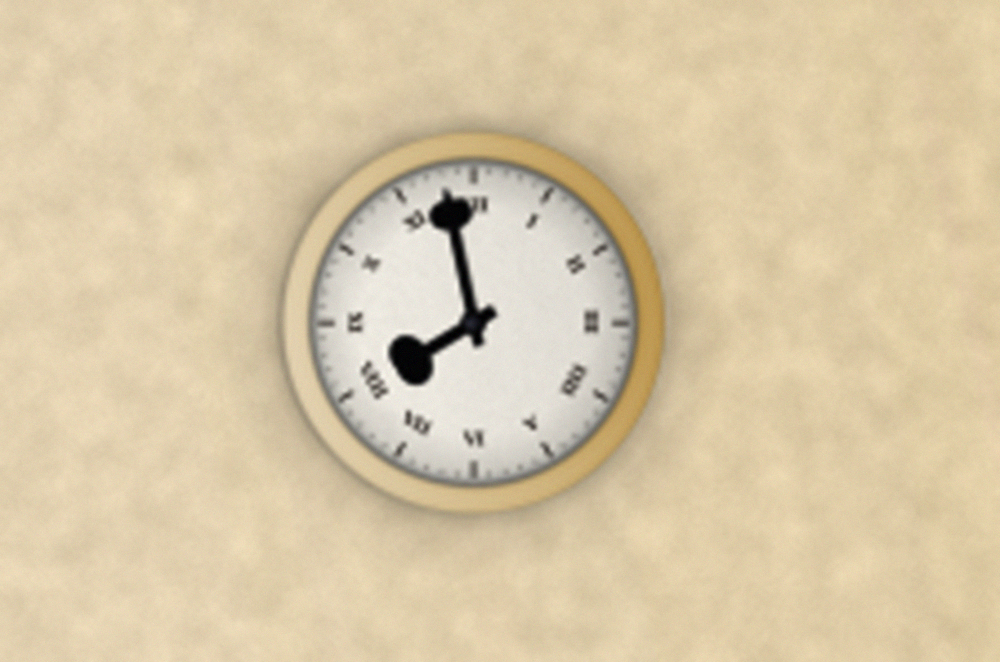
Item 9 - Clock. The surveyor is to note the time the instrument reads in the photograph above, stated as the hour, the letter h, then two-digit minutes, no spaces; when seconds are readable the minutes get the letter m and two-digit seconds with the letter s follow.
7h58
